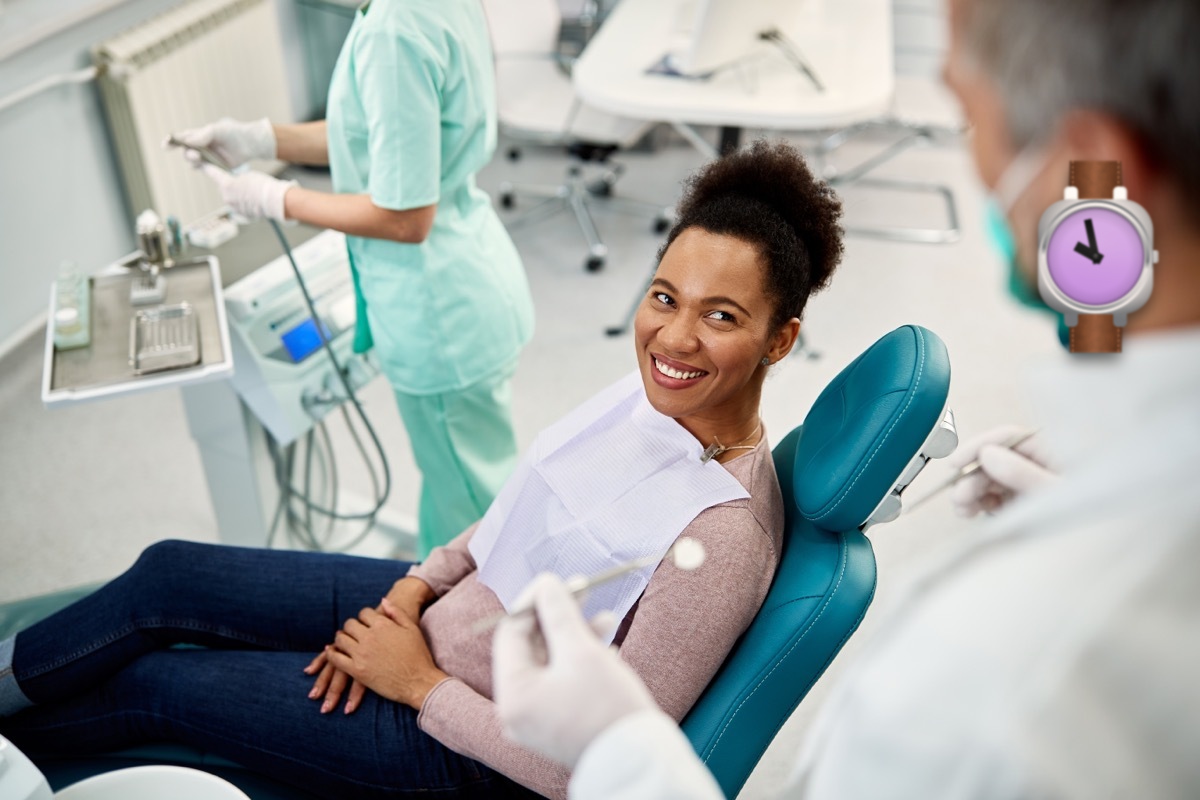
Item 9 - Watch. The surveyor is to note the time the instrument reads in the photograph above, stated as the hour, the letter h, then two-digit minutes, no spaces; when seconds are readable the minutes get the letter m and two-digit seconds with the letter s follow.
9h58
